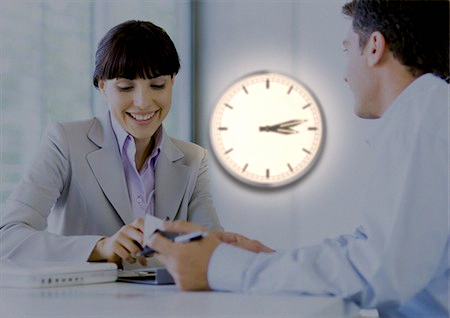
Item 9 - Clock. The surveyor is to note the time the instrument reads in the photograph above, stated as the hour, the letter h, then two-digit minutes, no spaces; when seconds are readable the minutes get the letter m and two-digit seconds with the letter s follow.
3h13
